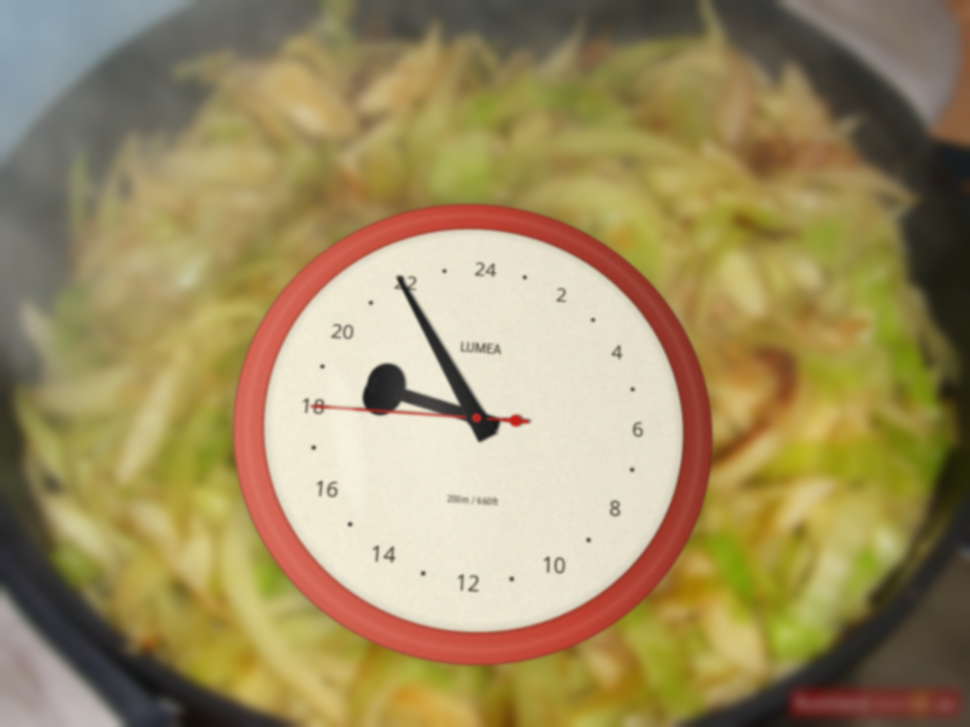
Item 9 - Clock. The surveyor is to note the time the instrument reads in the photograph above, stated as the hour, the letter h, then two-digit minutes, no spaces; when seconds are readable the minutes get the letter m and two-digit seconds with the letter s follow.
18h54m45s
